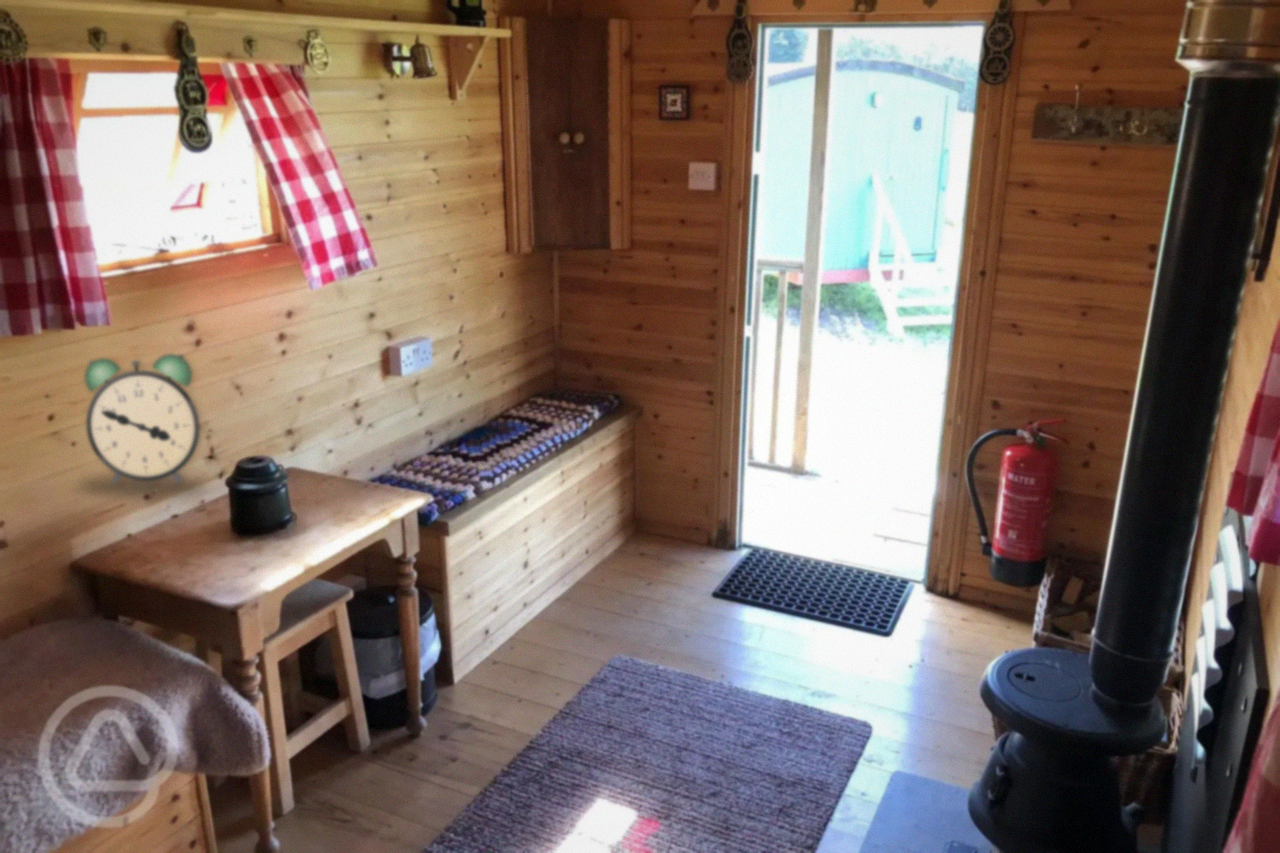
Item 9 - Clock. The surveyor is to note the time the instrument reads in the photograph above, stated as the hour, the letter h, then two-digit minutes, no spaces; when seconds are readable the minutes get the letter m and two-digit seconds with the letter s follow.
3h49
